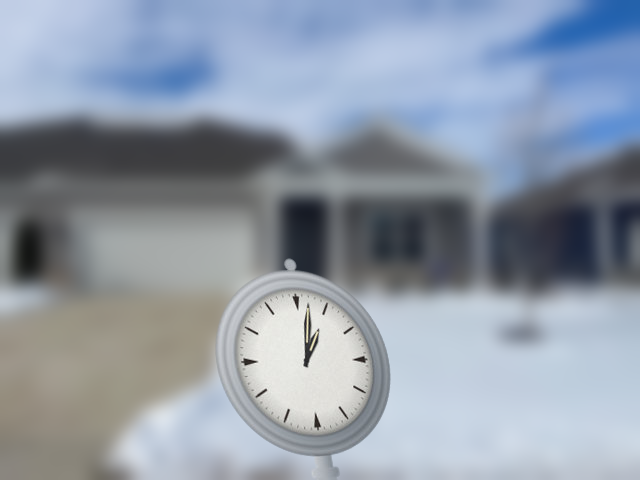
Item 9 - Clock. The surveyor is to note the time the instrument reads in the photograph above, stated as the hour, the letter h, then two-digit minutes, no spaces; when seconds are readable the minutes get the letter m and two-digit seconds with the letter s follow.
1h02
